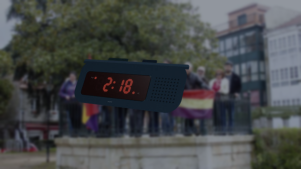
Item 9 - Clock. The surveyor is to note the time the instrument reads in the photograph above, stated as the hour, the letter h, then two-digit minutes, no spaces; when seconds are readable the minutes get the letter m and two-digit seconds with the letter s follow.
2h18
